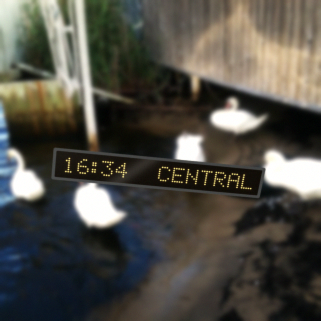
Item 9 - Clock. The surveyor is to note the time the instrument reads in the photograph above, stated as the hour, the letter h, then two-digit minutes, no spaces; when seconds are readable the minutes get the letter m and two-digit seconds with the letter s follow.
16h34
